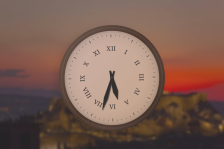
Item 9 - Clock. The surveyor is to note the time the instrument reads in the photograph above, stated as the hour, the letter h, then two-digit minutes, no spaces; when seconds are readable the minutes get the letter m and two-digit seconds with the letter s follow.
5h33
